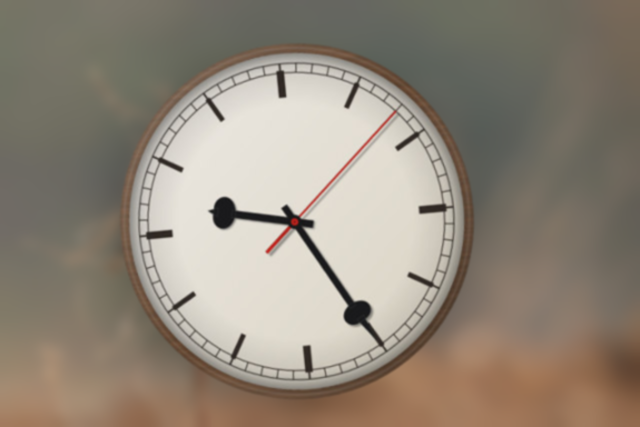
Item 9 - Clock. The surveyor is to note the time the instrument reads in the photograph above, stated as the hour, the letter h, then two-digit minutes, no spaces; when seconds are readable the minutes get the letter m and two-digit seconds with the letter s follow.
9h25m08s
